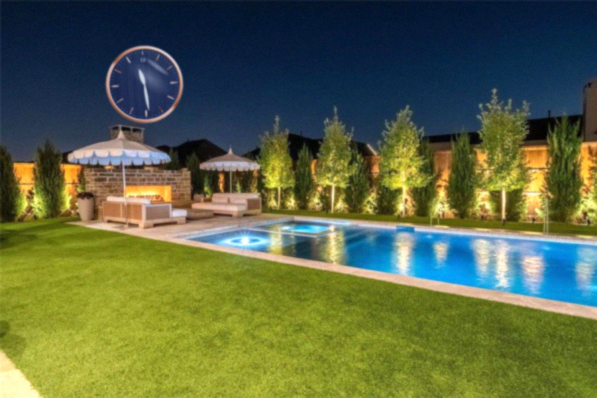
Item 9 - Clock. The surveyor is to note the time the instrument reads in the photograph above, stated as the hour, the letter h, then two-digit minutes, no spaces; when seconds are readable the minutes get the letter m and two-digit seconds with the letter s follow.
11h29
